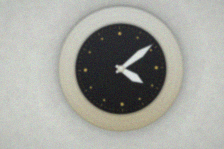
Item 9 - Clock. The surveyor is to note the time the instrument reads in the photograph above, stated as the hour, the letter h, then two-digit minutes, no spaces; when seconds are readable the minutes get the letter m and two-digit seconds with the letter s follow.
4h09
